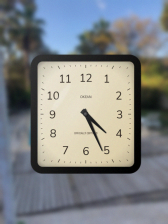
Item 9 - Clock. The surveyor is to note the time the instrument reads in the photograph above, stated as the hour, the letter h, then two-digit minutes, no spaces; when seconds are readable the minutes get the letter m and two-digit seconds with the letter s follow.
4h26
